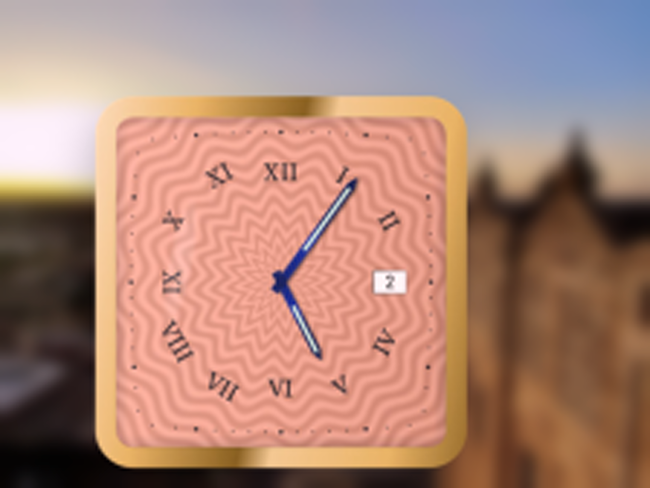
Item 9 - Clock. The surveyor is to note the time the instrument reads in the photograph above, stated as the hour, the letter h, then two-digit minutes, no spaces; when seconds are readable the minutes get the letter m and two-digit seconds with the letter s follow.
5h06
